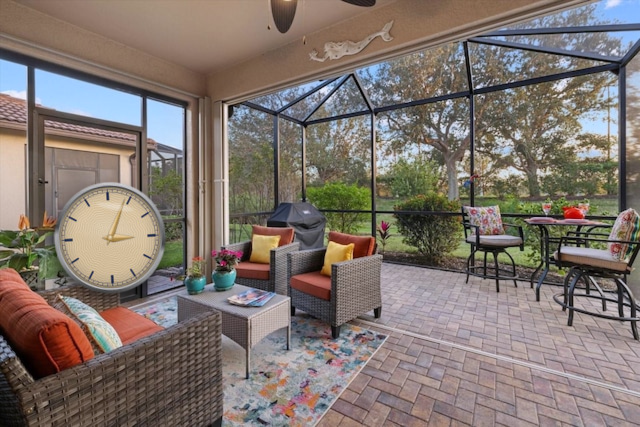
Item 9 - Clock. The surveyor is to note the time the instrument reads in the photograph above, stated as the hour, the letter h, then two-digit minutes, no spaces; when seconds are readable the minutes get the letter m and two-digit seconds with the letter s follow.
3h04
